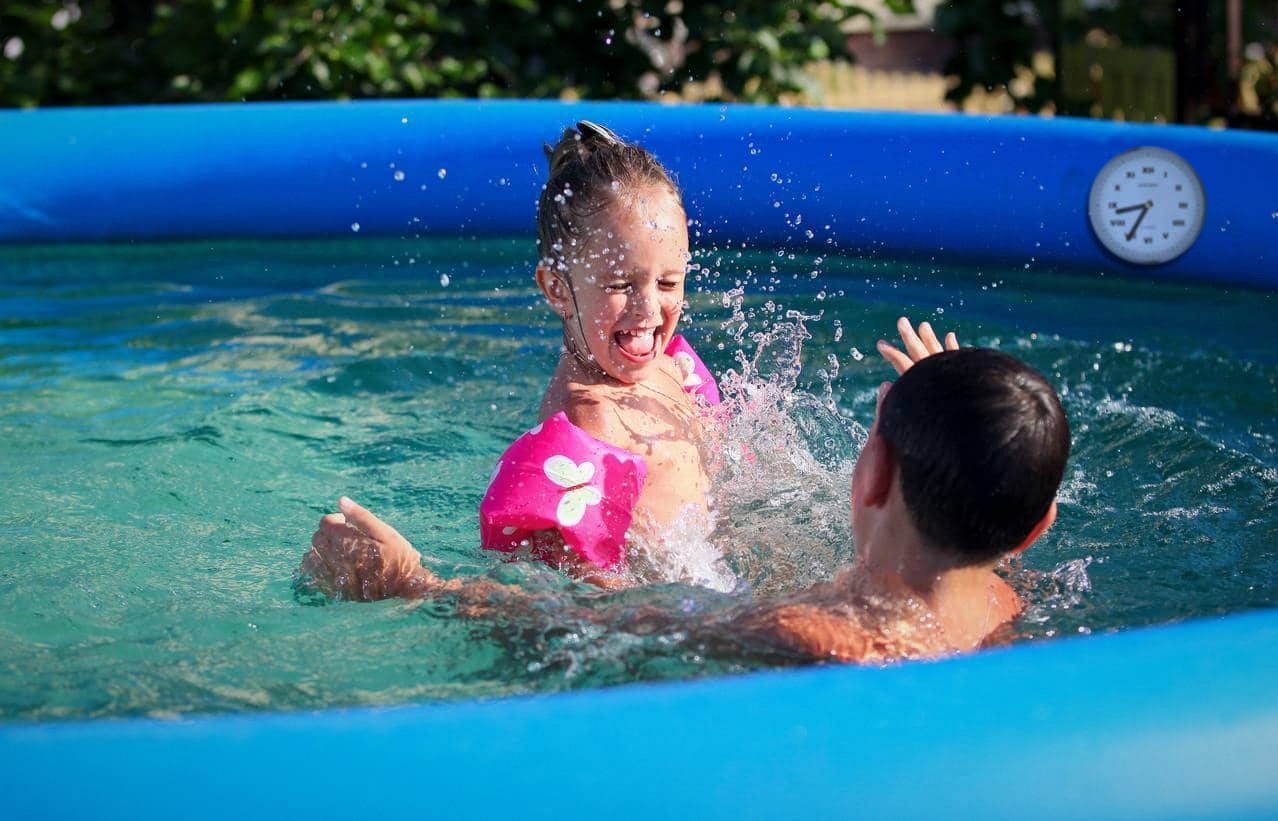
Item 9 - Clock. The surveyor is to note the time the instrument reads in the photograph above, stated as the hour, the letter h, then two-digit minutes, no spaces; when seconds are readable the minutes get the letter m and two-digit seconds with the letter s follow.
8h35
